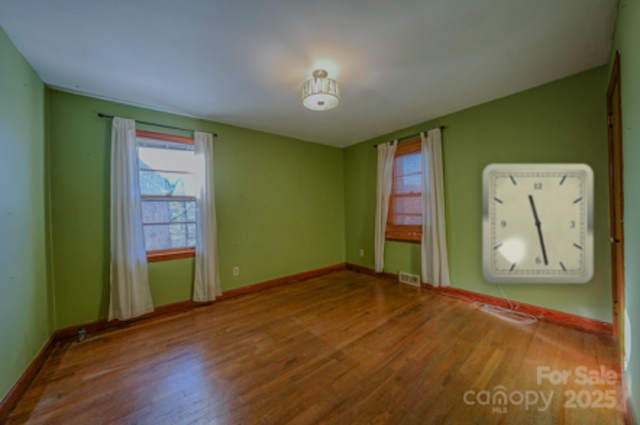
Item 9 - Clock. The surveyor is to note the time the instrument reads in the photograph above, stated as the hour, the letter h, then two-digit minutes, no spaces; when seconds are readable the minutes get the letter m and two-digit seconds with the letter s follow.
11h28
